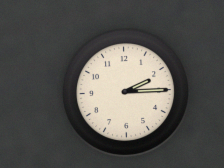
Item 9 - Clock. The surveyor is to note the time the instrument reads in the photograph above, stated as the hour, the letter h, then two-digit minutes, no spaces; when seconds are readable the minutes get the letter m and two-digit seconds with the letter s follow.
2h15
